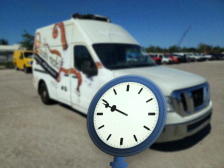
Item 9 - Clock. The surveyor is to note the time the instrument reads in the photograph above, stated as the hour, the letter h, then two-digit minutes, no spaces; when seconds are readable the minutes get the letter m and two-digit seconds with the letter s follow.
9h49
